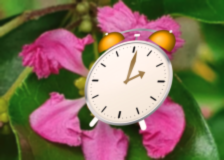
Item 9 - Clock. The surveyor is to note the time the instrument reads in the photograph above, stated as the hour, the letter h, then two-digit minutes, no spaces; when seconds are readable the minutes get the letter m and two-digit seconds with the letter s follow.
2h01
